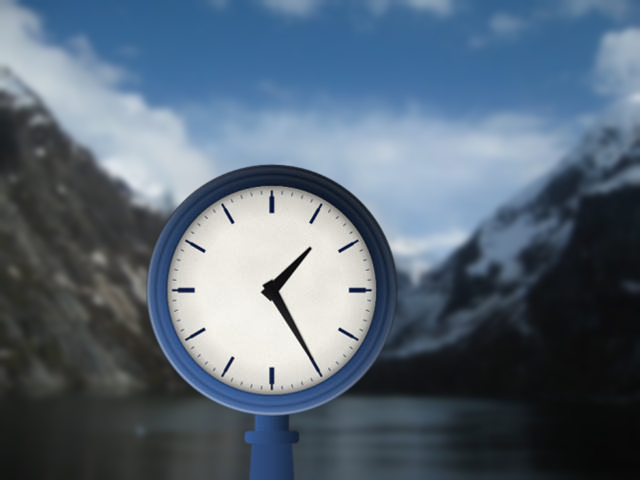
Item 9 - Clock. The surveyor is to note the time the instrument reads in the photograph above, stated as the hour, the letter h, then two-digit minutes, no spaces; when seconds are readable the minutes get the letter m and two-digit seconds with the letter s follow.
1h25
